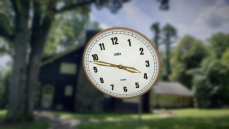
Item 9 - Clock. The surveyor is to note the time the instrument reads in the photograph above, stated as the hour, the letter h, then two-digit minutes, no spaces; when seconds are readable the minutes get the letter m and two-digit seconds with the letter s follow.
3h48
